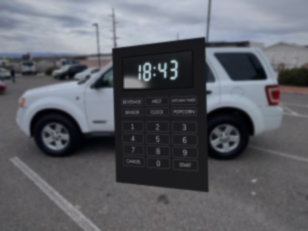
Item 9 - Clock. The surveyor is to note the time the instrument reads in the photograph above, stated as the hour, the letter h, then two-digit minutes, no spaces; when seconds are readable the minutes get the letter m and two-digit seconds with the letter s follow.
18h43
